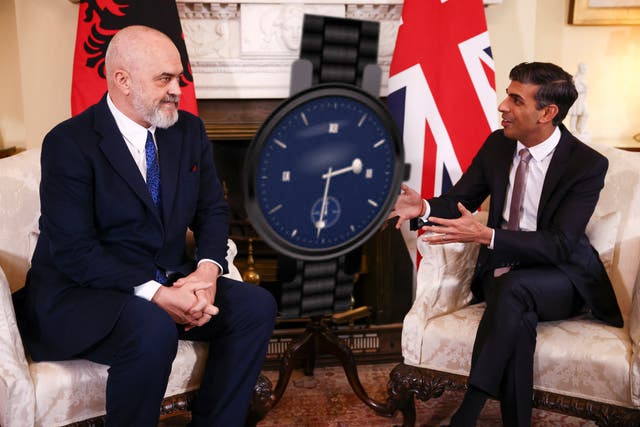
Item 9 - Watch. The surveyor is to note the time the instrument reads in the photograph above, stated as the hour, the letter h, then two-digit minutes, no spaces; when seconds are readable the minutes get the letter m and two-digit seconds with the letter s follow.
2h31
